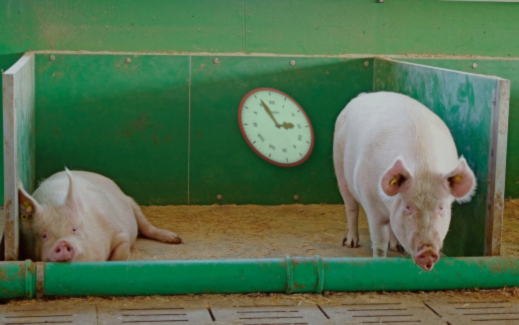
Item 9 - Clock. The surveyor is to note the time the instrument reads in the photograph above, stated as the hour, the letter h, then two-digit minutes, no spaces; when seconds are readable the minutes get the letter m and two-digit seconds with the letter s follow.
2h56
